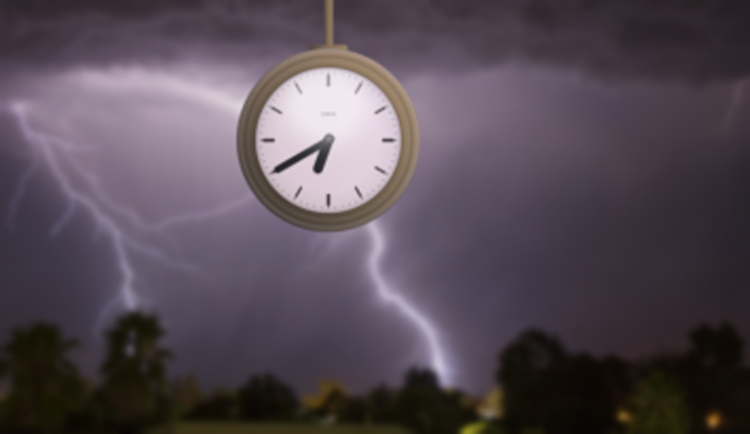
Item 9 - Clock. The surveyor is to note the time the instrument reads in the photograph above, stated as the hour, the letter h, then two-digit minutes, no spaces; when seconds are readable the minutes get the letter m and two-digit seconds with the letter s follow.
6h40
